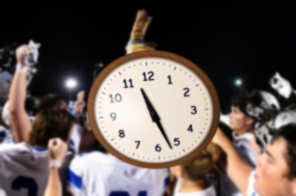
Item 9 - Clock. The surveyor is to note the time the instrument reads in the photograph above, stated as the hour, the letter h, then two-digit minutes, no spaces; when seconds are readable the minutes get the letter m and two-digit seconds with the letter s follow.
11h27
